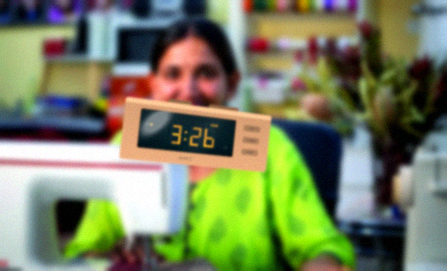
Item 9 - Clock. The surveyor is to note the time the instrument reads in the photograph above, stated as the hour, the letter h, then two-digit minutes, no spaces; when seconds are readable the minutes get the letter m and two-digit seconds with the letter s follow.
3h26
